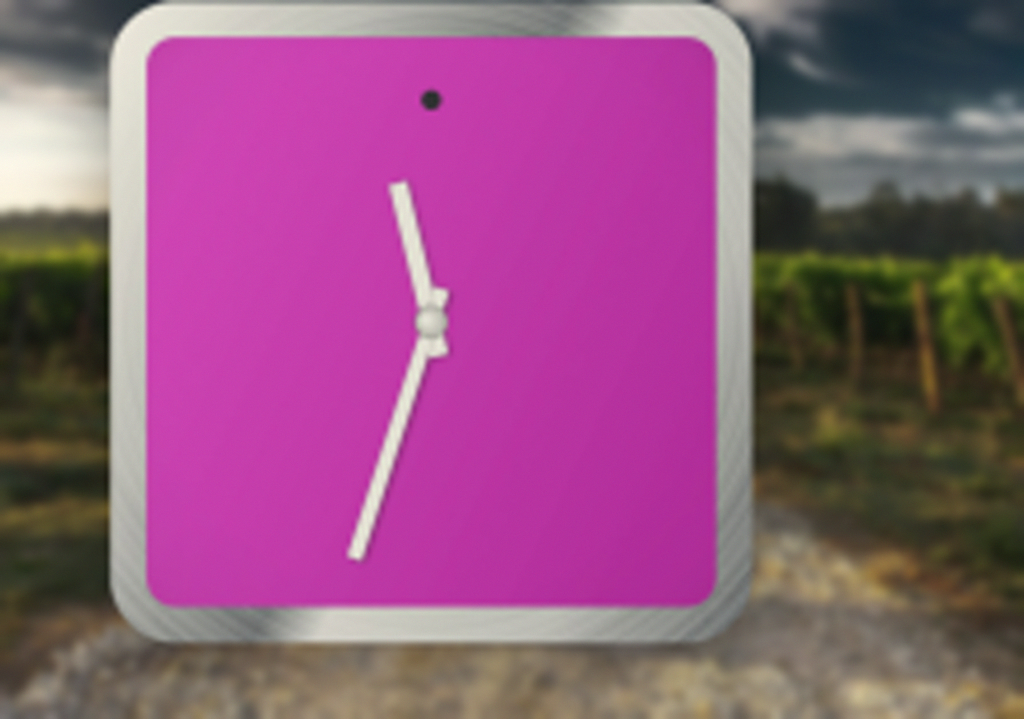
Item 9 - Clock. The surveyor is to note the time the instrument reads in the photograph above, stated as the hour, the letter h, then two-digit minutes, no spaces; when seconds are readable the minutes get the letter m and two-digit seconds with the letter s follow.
11h33
